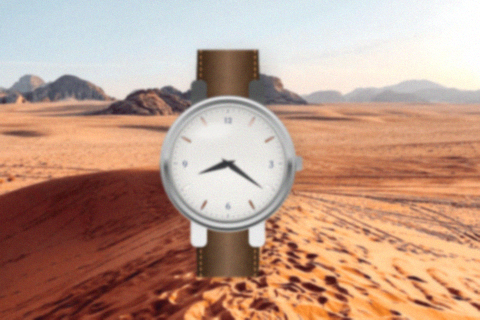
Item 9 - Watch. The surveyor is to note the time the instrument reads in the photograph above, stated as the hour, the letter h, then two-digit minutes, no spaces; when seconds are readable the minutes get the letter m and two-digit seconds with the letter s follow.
8h21
